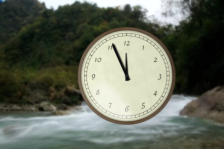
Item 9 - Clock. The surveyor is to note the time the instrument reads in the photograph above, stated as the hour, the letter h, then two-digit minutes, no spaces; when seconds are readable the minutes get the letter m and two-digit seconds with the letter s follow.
11h56
